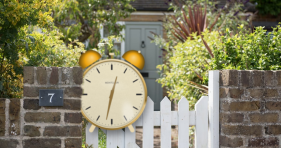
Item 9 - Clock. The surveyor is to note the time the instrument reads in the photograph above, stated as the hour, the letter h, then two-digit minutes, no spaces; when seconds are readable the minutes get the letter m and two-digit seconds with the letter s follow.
12h32
